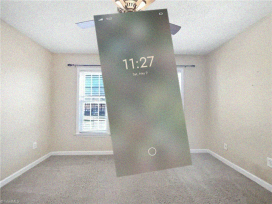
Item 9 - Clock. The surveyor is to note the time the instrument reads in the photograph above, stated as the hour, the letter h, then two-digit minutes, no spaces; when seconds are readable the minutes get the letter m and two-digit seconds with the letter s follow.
11h27
